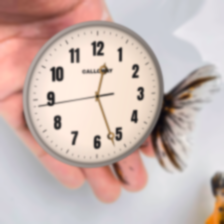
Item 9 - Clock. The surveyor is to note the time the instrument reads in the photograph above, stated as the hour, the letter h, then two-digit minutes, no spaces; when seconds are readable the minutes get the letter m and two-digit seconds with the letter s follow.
12h26m44s
